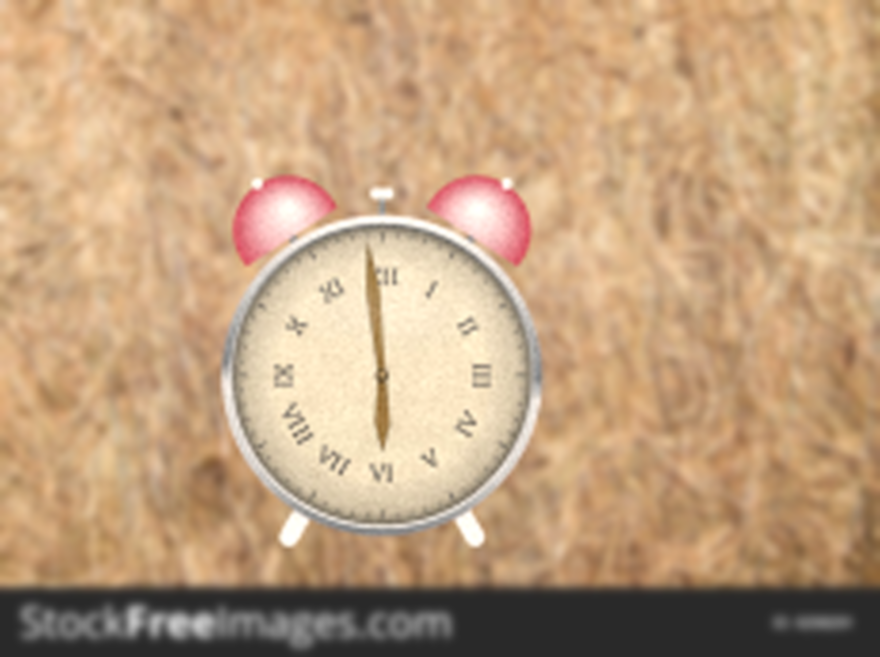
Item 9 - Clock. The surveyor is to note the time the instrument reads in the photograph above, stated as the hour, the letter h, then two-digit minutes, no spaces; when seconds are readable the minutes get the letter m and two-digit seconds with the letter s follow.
5h59
